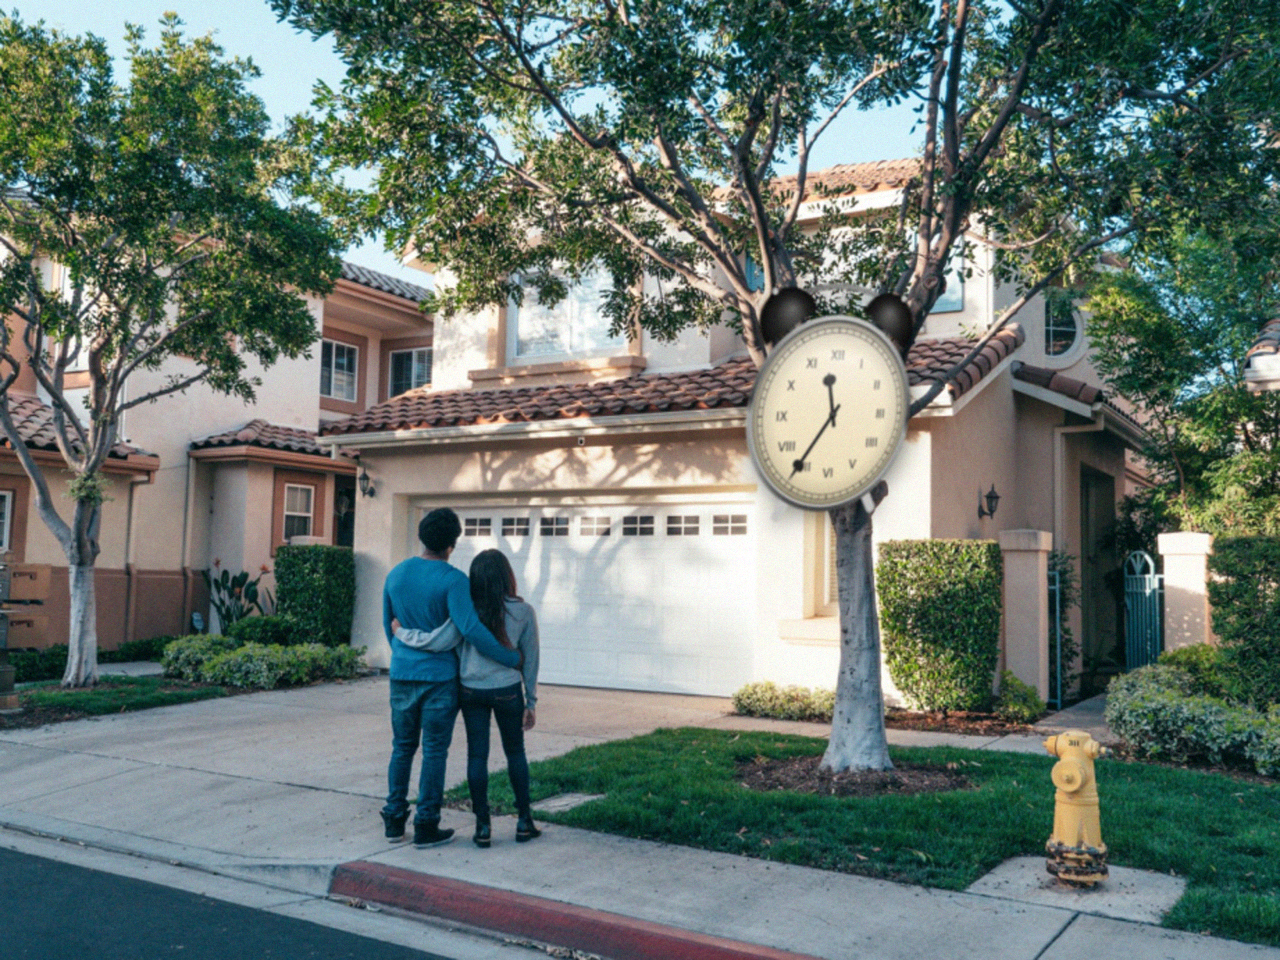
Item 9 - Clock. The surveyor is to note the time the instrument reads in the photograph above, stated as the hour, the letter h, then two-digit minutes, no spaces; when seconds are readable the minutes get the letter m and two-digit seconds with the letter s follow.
11h36
